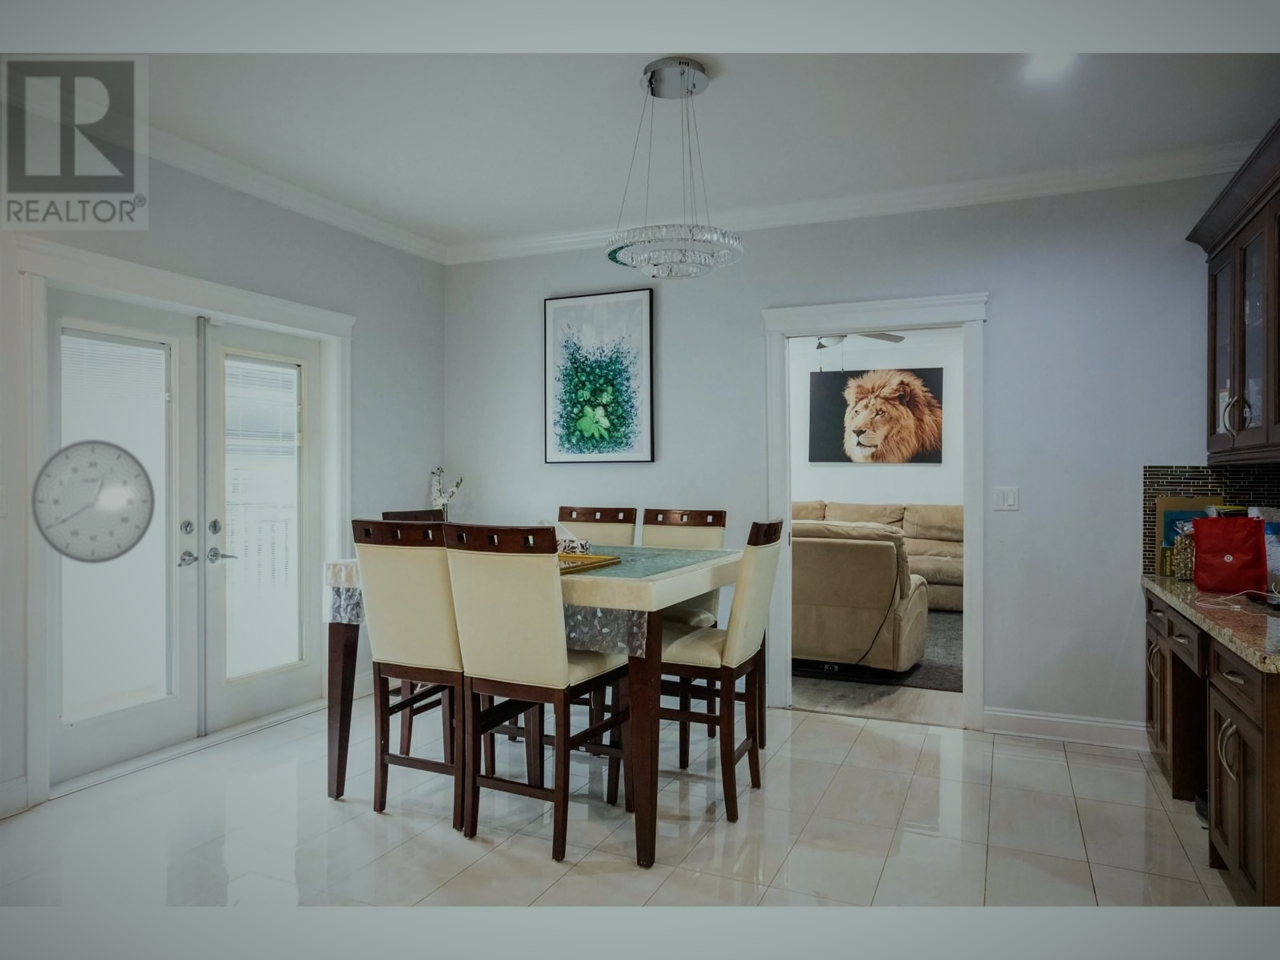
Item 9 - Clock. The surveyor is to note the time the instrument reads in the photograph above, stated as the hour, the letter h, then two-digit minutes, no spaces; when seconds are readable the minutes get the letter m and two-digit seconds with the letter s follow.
12h40
